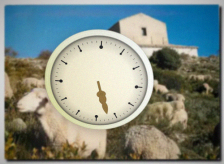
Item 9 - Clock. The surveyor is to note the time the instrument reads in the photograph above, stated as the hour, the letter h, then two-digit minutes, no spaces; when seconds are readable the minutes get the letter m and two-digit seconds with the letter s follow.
5h27
